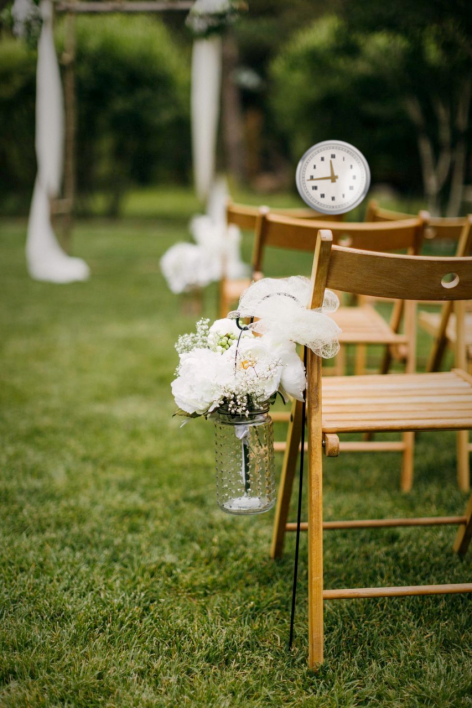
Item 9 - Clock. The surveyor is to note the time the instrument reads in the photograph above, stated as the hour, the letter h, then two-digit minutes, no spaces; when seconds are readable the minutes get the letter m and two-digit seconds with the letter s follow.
11h44
